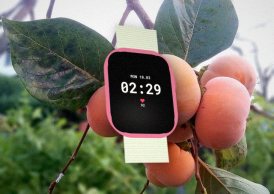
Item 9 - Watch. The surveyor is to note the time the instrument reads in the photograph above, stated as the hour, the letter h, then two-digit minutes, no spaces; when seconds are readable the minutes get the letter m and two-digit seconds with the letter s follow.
2h29
